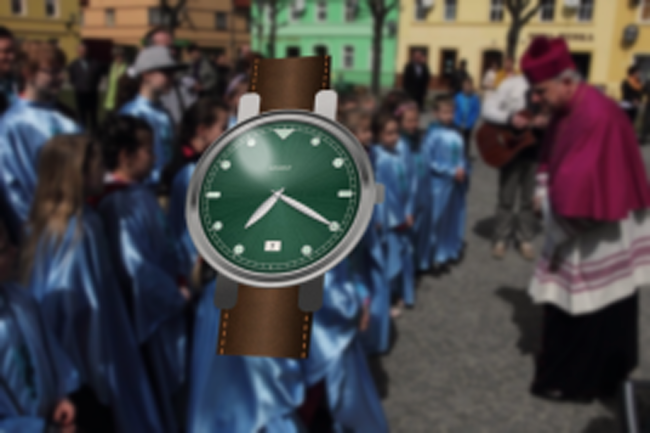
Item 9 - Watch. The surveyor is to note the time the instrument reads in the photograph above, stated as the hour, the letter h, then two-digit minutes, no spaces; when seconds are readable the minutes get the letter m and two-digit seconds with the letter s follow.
7h20
